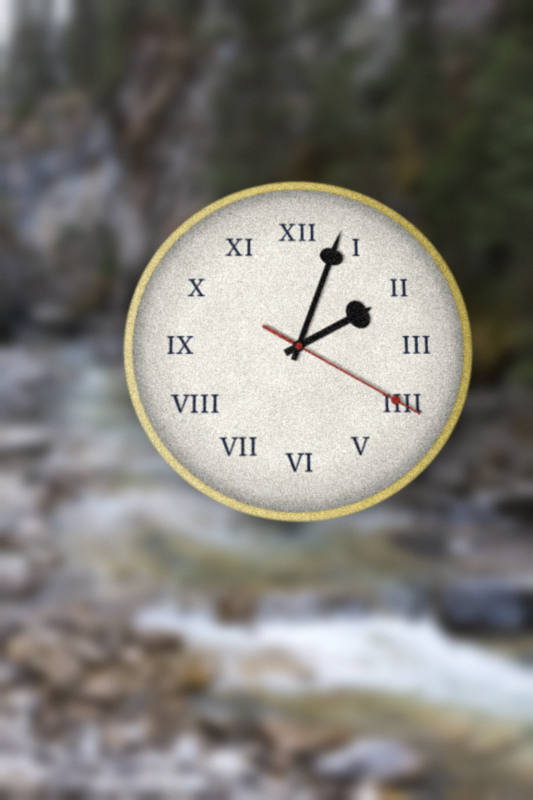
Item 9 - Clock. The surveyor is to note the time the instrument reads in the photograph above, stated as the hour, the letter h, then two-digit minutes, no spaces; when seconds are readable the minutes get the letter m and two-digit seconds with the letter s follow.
2h03m20s
